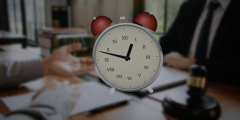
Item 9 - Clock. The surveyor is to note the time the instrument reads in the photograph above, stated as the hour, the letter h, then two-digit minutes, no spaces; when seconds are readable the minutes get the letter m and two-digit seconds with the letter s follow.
12h48
